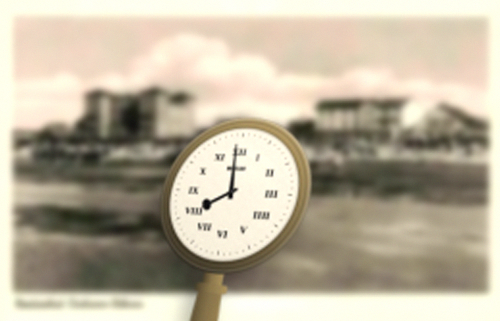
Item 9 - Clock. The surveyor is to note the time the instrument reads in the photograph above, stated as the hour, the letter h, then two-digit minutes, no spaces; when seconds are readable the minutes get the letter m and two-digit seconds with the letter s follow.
7h59
